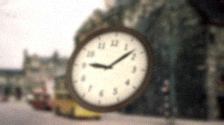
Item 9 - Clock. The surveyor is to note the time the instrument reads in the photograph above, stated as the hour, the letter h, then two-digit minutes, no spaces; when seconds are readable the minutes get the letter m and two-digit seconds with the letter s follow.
9h08
